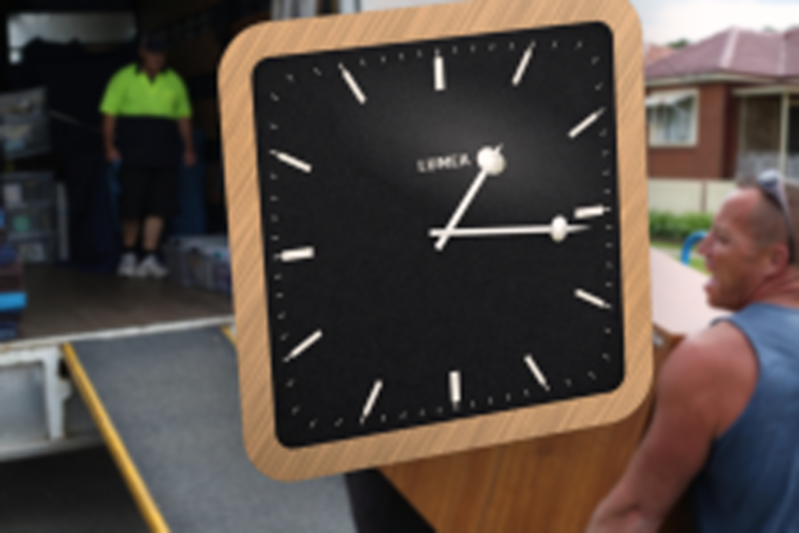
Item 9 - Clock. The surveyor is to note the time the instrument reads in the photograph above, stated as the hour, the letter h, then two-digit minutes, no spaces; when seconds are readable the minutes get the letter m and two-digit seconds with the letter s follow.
1h16
